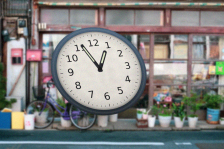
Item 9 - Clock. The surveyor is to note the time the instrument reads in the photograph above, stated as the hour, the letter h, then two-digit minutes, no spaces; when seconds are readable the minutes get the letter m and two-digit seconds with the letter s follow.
12h56
